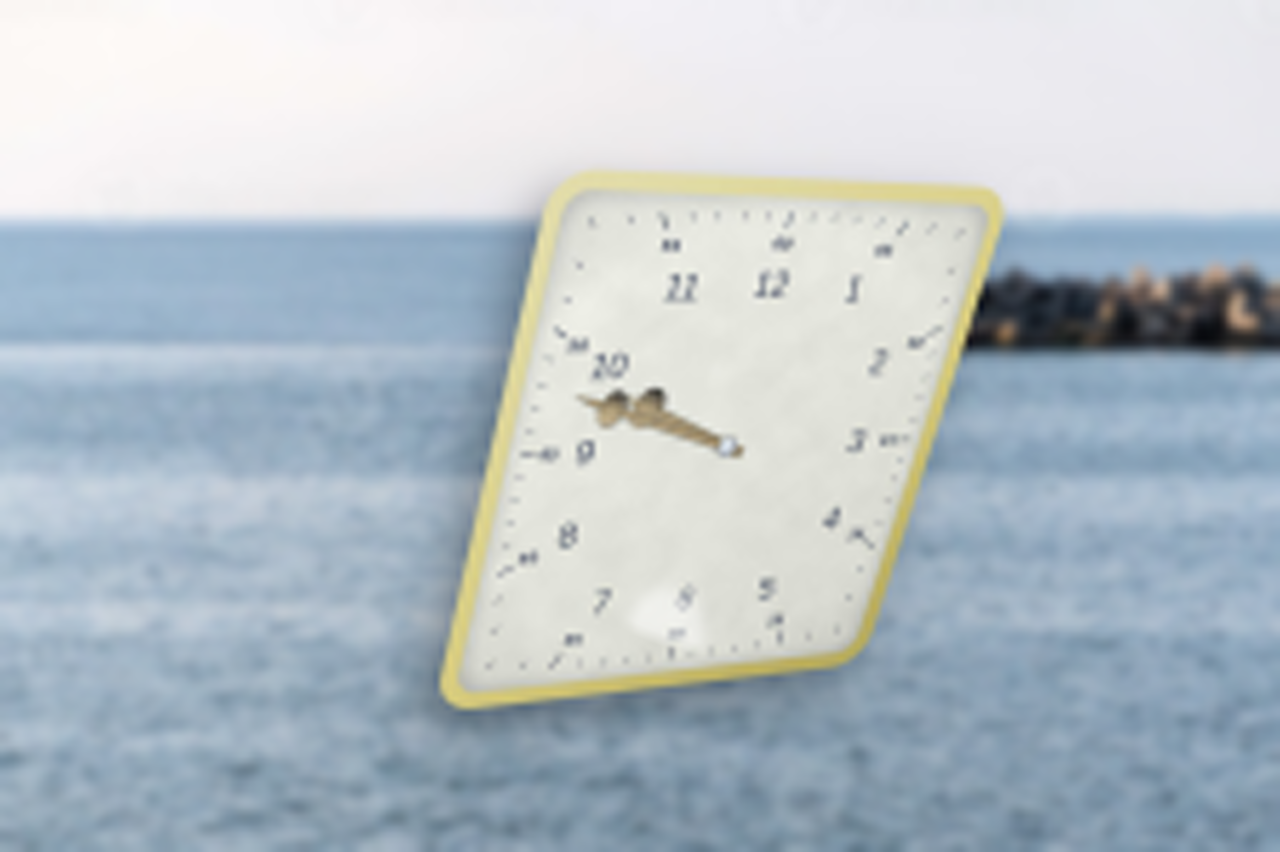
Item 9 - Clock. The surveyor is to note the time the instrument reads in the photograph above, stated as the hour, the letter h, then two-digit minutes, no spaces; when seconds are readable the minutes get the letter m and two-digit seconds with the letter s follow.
9h48
